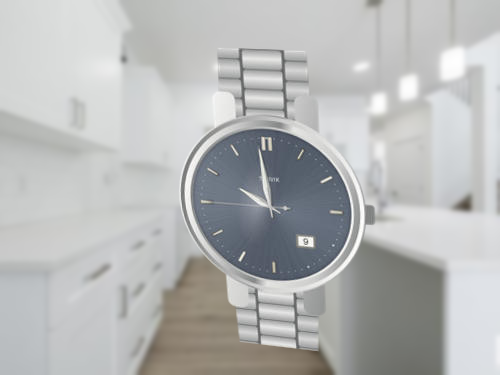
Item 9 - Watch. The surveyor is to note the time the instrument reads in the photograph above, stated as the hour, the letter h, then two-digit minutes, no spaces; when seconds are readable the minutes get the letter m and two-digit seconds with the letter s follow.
9h58m45s
